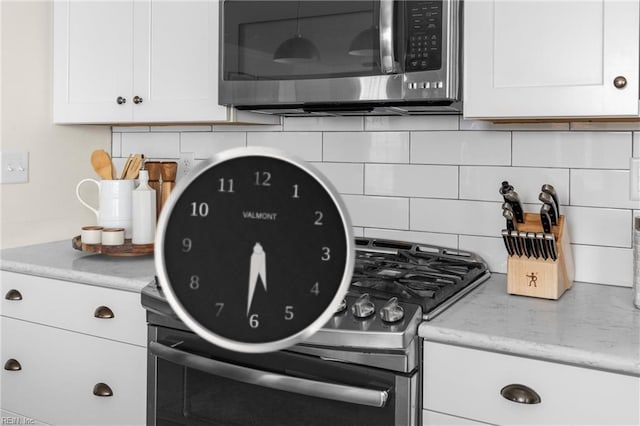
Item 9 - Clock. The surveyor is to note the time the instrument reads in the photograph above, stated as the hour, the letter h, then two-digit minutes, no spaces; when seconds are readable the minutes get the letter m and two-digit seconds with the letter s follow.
5h31
